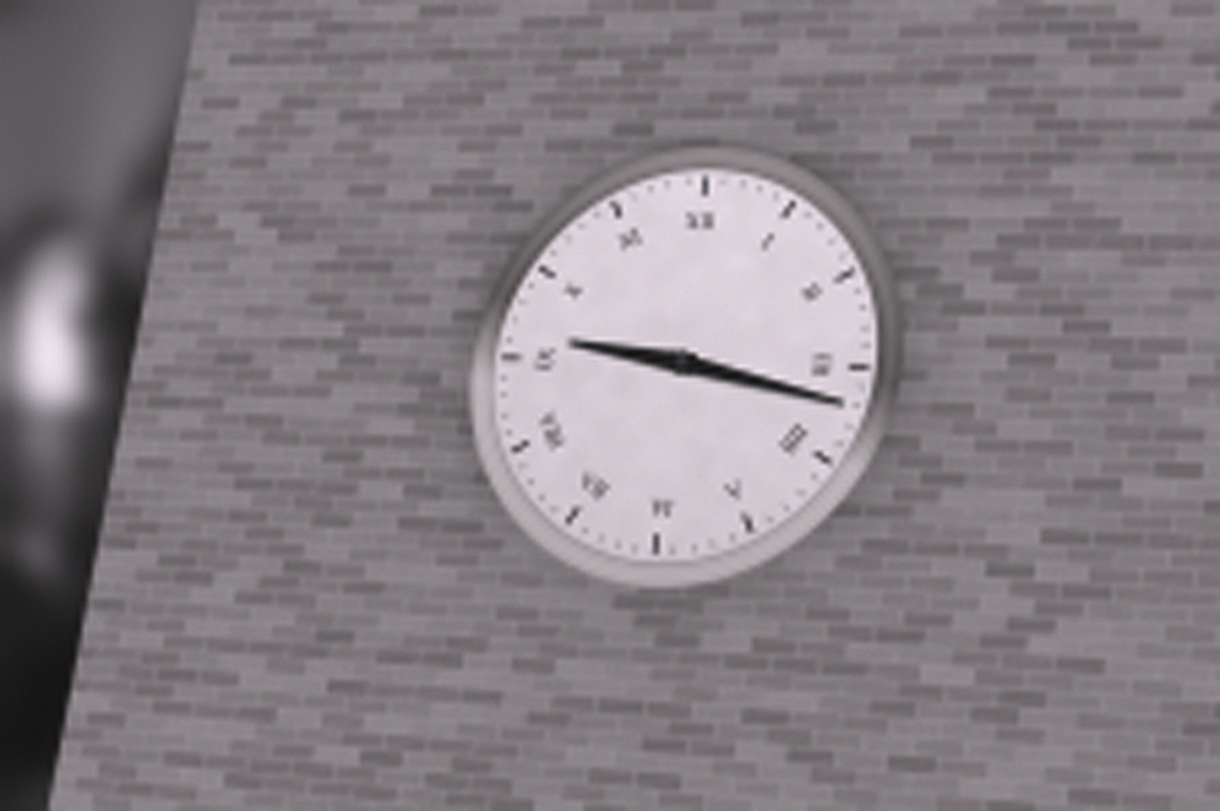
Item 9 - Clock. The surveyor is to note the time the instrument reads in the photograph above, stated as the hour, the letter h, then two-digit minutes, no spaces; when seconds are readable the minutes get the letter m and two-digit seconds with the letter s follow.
9h17
